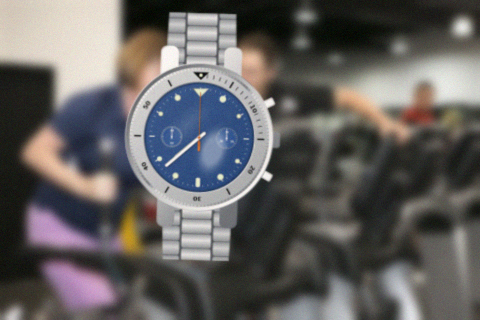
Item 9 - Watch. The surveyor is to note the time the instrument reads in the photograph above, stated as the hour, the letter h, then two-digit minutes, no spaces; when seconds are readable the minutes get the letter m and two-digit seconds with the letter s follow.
7h38
